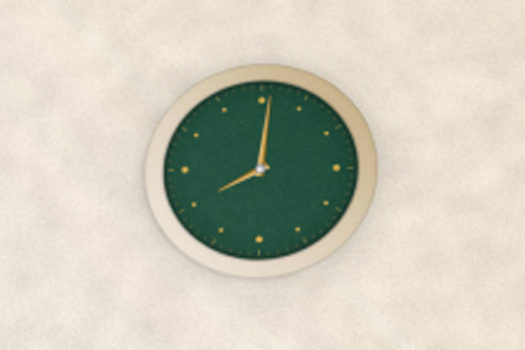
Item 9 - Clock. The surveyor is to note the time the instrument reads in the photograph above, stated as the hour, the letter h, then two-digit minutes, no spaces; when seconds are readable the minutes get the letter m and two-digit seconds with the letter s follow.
8h01
